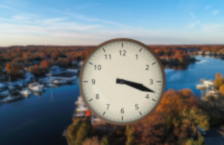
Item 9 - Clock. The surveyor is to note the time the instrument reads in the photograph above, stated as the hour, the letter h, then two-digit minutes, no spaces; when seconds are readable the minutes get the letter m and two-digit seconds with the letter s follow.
3h18
